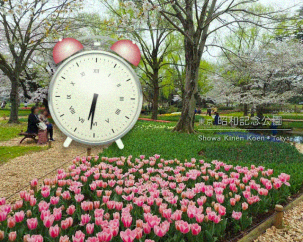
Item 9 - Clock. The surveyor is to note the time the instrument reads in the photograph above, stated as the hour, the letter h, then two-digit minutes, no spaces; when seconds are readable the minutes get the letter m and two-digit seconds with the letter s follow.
6h31
